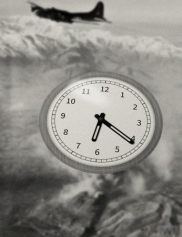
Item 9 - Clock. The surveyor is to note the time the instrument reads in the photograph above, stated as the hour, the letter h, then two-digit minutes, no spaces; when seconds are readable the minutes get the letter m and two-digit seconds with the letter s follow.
6h21
